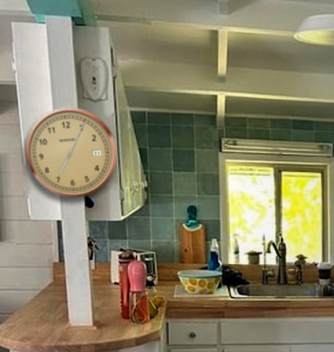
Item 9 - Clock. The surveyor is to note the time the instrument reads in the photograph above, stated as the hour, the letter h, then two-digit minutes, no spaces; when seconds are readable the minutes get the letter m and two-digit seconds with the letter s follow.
7h05
